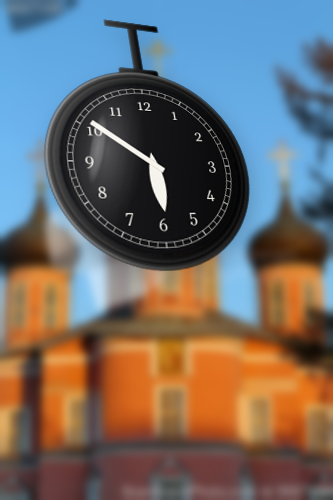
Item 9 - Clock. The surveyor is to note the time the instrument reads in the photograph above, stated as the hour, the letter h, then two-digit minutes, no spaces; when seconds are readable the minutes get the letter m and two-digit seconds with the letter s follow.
5h51
